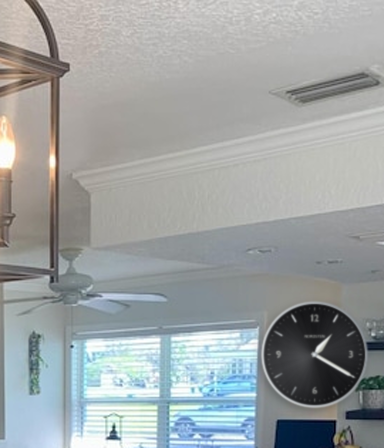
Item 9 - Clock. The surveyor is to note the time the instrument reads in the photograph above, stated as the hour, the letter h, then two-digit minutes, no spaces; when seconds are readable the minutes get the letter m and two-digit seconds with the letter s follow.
1h20
